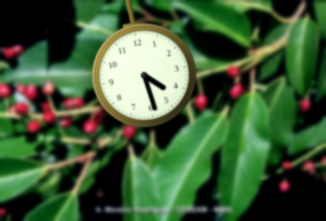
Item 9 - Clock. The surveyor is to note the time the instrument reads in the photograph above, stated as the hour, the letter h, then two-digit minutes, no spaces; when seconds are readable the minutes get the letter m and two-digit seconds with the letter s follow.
4h29
